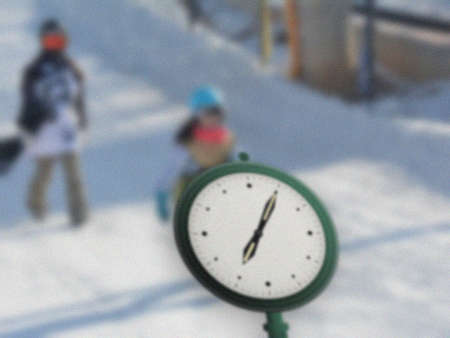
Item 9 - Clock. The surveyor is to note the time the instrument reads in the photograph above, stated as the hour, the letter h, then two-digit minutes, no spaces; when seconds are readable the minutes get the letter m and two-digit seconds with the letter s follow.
7h05
